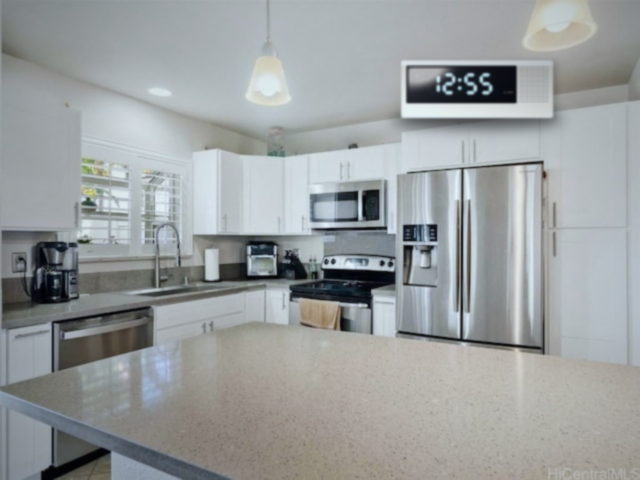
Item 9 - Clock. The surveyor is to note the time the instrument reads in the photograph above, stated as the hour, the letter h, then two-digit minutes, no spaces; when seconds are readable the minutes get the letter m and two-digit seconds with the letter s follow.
12h55
